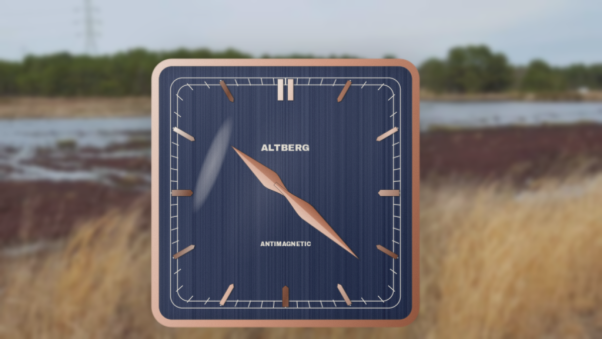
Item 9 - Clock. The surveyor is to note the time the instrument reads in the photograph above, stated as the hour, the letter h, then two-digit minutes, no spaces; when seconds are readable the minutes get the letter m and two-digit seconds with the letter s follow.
10h22
